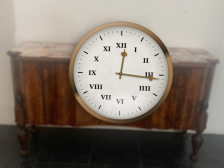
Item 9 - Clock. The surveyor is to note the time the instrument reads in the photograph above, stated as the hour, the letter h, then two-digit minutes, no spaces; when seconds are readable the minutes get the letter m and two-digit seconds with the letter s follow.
12h16
